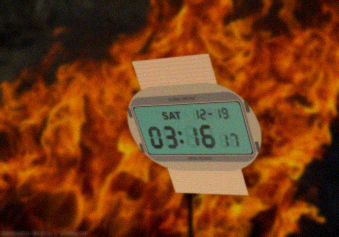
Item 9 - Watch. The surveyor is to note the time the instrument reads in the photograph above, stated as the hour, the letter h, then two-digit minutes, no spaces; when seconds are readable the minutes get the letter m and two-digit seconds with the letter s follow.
3h16m17s
